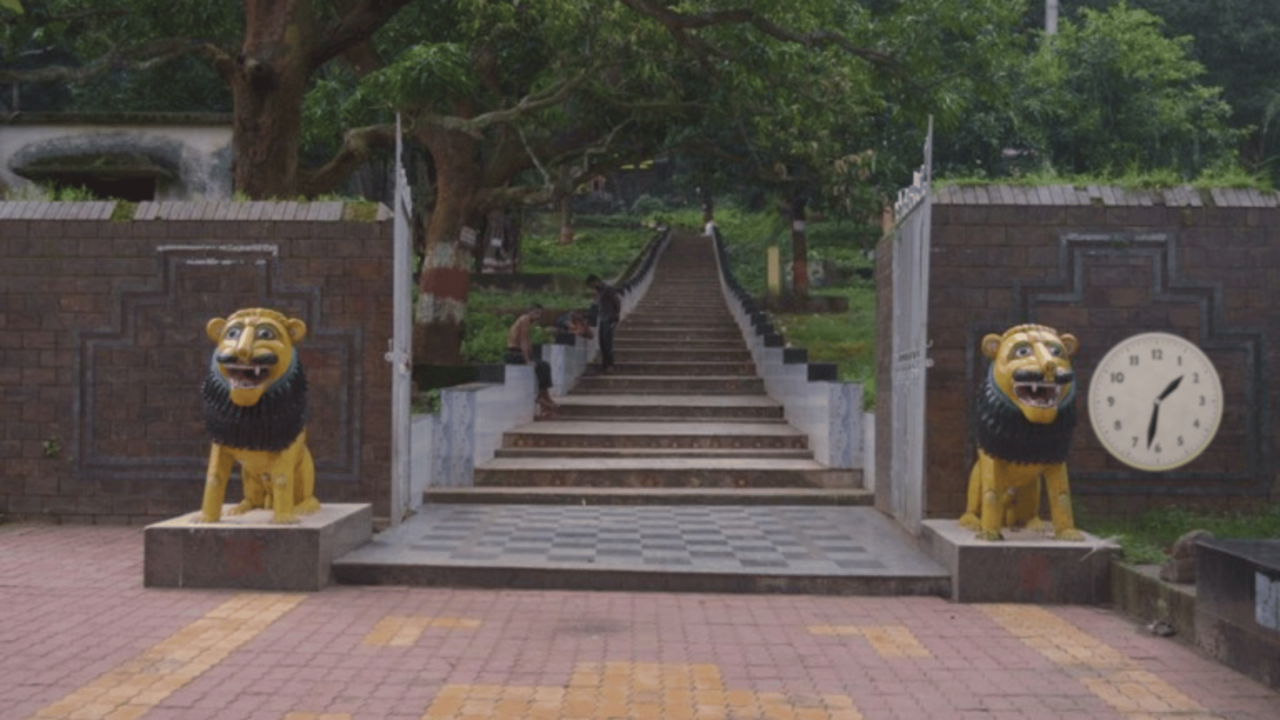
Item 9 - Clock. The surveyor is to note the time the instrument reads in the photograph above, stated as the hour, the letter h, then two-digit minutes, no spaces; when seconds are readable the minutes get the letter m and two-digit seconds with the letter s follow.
1h32
